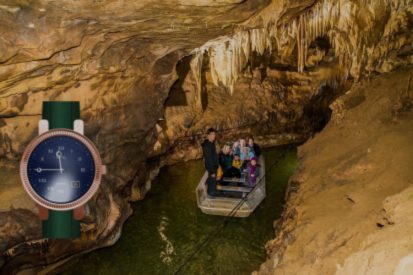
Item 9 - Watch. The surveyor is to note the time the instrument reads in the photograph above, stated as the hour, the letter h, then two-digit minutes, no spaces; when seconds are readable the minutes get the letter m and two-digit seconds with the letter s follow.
11h45
